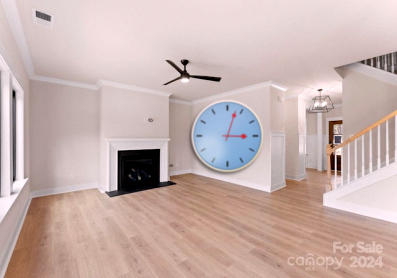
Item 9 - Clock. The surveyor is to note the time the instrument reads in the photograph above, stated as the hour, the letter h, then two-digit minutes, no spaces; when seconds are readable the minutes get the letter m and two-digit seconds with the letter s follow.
3h03
